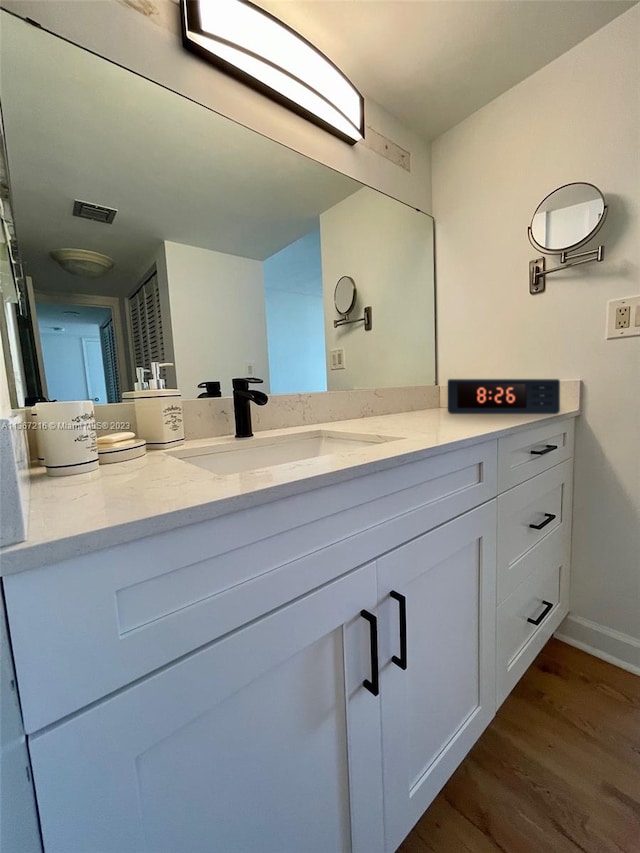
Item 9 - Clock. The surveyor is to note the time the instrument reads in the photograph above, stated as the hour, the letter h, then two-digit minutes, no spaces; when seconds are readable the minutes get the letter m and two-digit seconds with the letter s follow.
8h26
